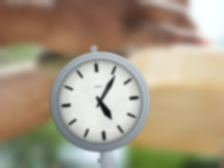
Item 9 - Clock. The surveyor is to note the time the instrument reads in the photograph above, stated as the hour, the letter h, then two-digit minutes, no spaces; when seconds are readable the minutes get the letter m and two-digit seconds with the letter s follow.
5h06
